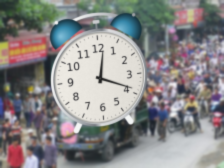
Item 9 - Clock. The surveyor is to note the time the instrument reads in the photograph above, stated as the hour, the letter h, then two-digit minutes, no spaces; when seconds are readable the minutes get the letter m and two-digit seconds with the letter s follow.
12h19
